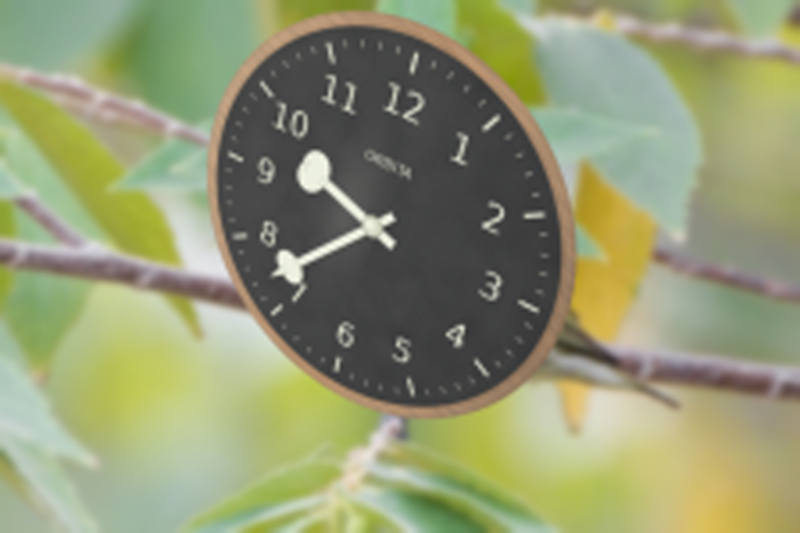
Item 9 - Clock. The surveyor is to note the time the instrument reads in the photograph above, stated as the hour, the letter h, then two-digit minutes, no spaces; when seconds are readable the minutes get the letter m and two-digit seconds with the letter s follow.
9h37
